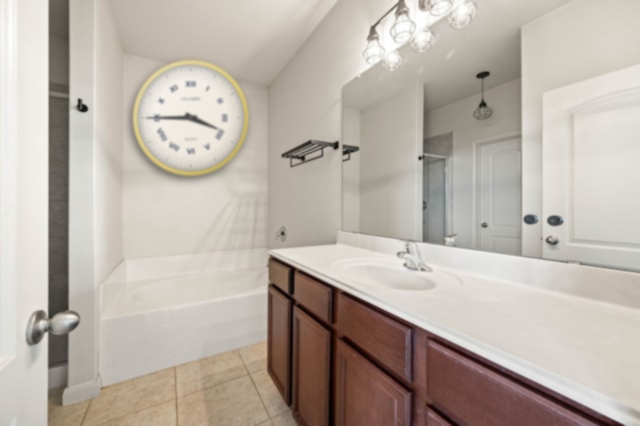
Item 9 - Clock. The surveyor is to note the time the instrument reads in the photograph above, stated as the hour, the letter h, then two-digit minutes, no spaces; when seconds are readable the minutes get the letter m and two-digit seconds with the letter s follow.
3h45
